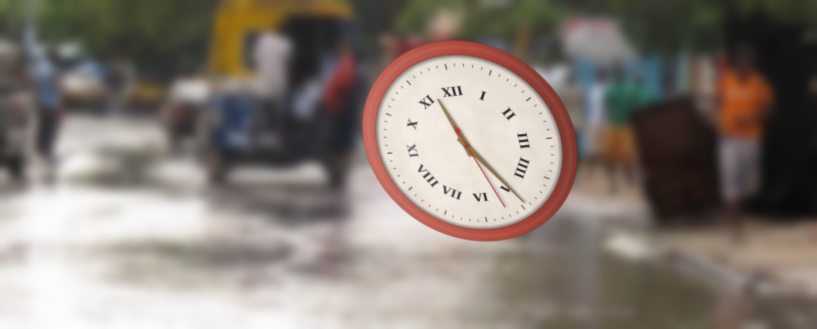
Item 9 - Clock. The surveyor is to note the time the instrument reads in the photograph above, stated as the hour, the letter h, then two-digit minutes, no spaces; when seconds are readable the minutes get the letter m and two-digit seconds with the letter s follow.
11h24m27s
